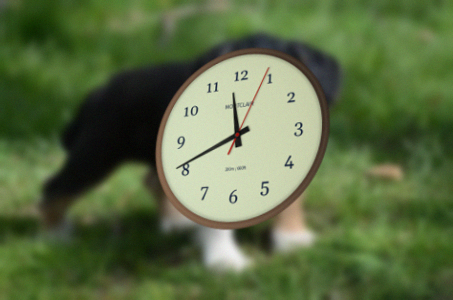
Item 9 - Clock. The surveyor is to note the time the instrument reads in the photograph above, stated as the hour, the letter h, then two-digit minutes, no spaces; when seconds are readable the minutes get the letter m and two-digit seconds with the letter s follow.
11h41m04s
